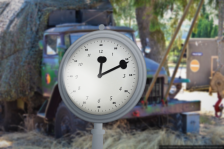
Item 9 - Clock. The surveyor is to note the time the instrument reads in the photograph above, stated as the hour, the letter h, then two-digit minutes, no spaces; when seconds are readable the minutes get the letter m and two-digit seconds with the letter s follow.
12h11
